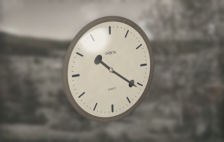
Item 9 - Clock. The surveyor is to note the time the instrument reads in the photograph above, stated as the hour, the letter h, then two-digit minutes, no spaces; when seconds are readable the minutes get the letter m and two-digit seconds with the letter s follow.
10h21
